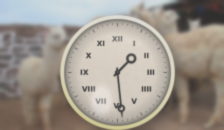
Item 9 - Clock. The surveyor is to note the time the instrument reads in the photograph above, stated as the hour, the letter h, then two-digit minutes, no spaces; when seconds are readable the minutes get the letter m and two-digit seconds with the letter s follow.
1h29
